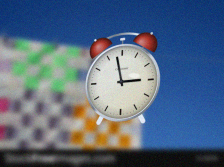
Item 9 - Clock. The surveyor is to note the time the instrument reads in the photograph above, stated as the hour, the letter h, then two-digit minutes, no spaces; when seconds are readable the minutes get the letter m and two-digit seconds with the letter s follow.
2h58
